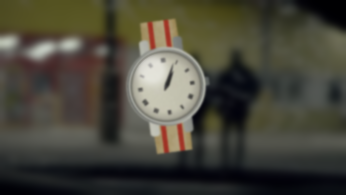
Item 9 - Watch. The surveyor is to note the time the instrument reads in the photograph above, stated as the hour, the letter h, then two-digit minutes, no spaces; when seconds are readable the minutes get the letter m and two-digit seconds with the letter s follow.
1h04
